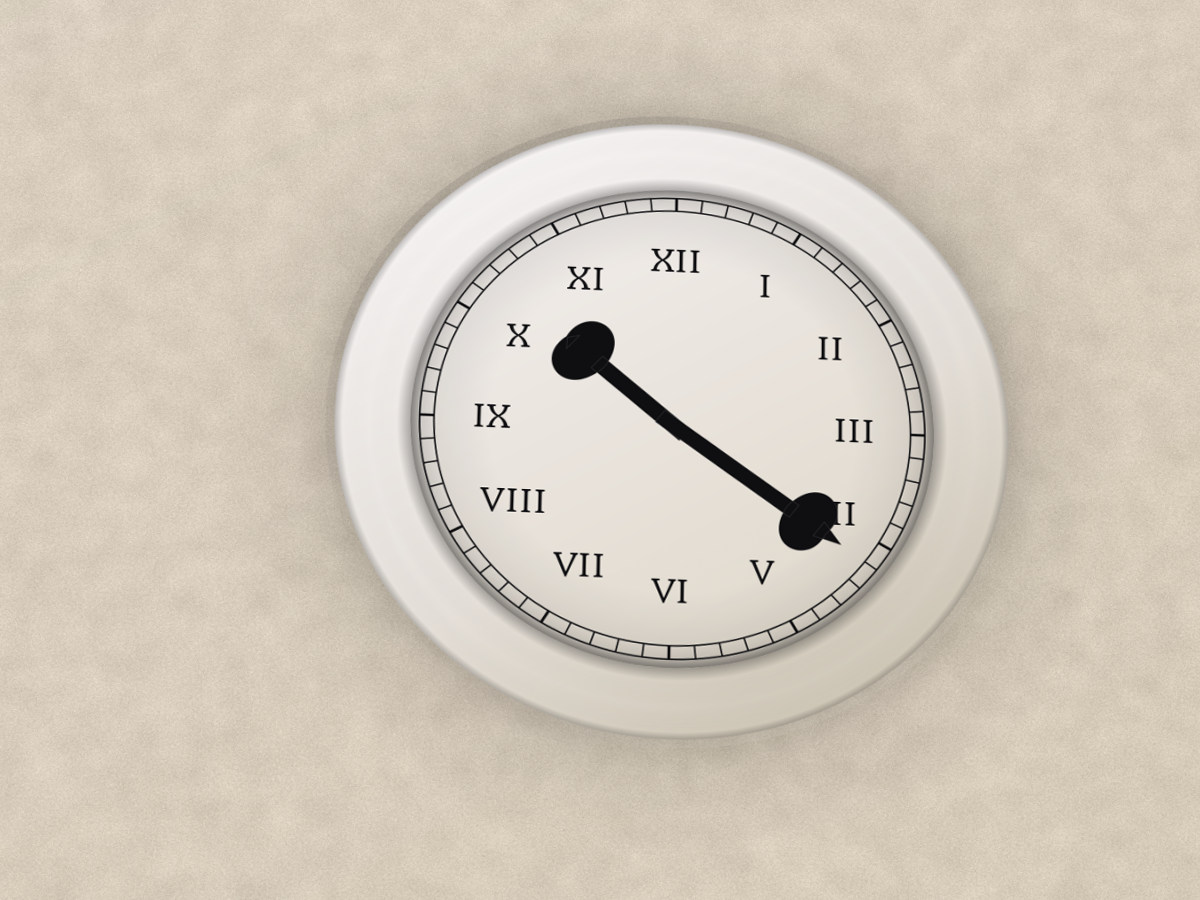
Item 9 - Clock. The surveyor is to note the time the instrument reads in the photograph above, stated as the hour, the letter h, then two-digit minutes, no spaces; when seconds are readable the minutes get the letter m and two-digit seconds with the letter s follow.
10h21
